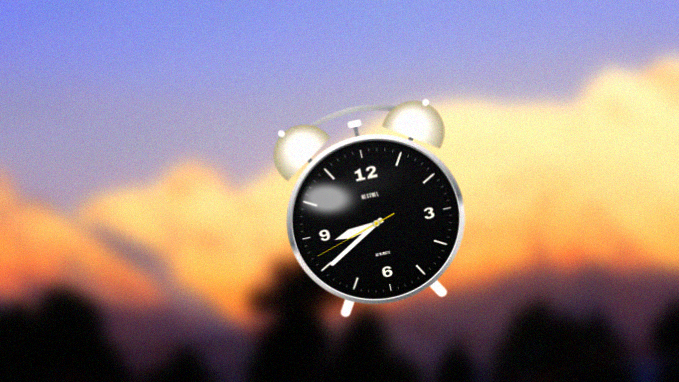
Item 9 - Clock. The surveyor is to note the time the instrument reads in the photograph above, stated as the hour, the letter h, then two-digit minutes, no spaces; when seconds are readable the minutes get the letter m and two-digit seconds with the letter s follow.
8h39m42s
